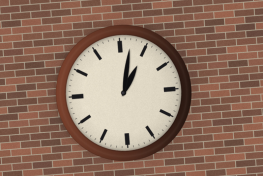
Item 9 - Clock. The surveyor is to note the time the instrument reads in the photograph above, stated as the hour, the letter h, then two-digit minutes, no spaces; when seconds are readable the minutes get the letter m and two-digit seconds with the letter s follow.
1h02
